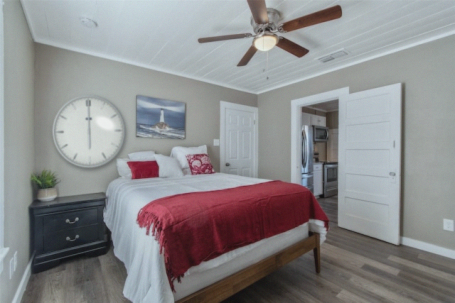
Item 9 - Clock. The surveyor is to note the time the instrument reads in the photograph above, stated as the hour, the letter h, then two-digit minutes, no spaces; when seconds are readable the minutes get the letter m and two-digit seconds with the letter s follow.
6h00
